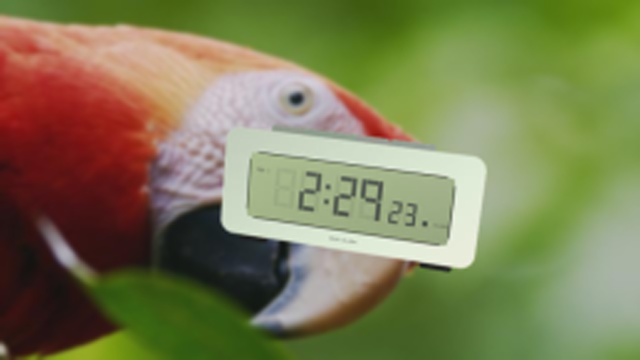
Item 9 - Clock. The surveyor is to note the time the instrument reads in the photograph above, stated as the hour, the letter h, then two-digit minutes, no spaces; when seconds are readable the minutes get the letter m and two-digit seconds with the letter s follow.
2h29m23s
